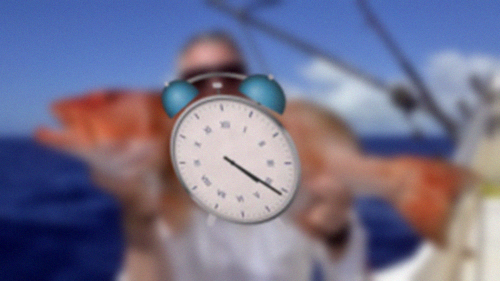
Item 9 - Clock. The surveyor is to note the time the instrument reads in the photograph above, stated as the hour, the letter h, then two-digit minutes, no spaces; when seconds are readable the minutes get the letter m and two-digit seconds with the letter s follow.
4h21
